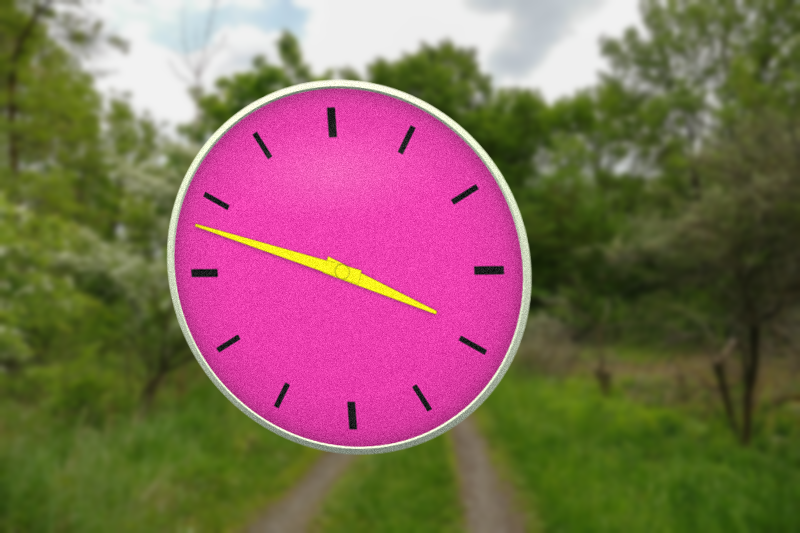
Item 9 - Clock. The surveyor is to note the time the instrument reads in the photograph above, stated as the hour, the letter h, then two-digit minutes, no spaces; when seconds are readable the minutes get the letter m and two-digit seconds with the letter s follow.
3h48
